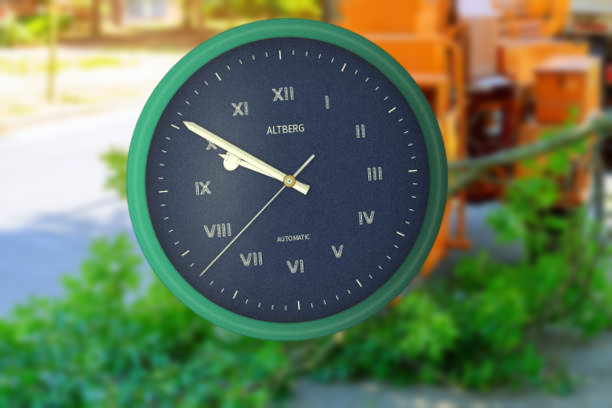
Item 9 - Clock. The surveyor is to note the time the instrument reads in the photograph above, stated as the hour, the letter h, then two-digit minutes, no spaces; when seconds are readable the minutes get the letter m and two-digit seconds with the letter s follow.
9h50m38s
